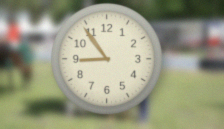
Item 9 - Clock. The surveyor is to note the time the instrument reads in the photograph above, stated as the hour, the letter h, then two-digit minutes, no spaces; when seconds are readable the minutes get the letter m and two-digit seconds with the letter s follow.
8h54
